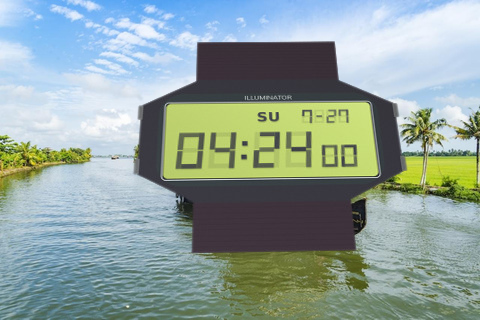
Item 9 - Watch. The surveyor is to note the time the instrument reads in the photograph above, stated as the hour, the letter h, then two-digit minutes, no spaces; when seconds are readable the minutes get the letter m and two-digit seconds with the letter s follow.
4h24m00s
